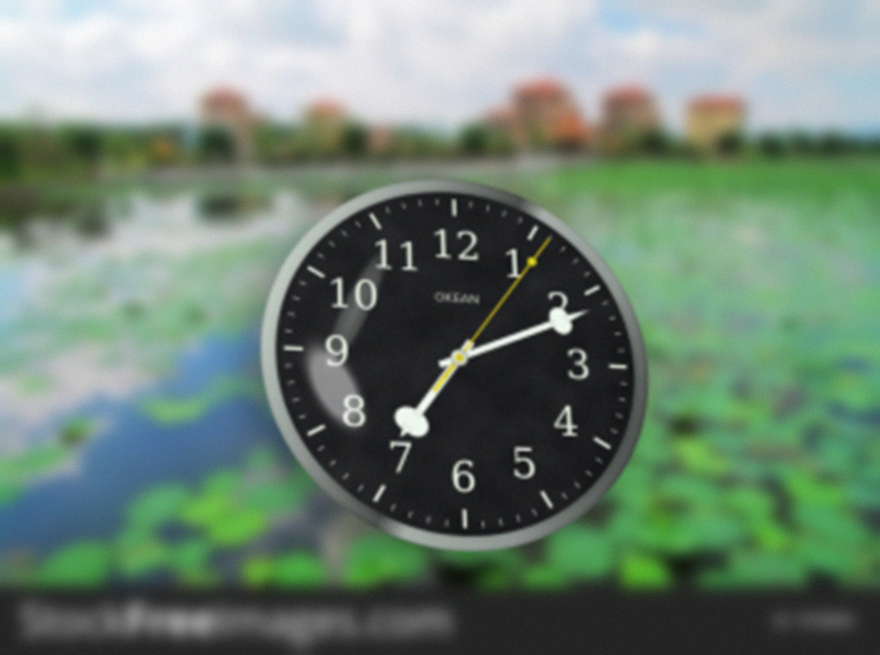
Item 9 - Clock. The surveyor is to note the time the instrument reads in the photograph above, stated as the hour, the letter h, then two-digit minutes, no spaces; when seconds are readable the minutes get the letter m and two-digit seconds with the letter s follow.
7h11m06s
